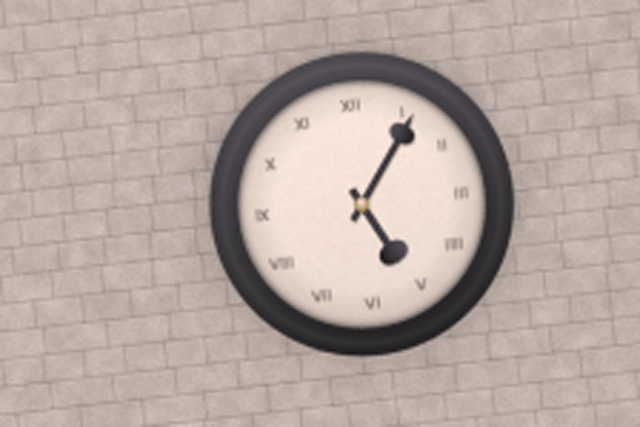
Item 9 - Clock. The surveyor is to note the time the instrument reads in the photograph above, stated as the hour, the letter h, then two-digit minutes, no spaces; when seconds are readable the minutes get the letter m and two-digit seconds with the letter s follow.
5h06
